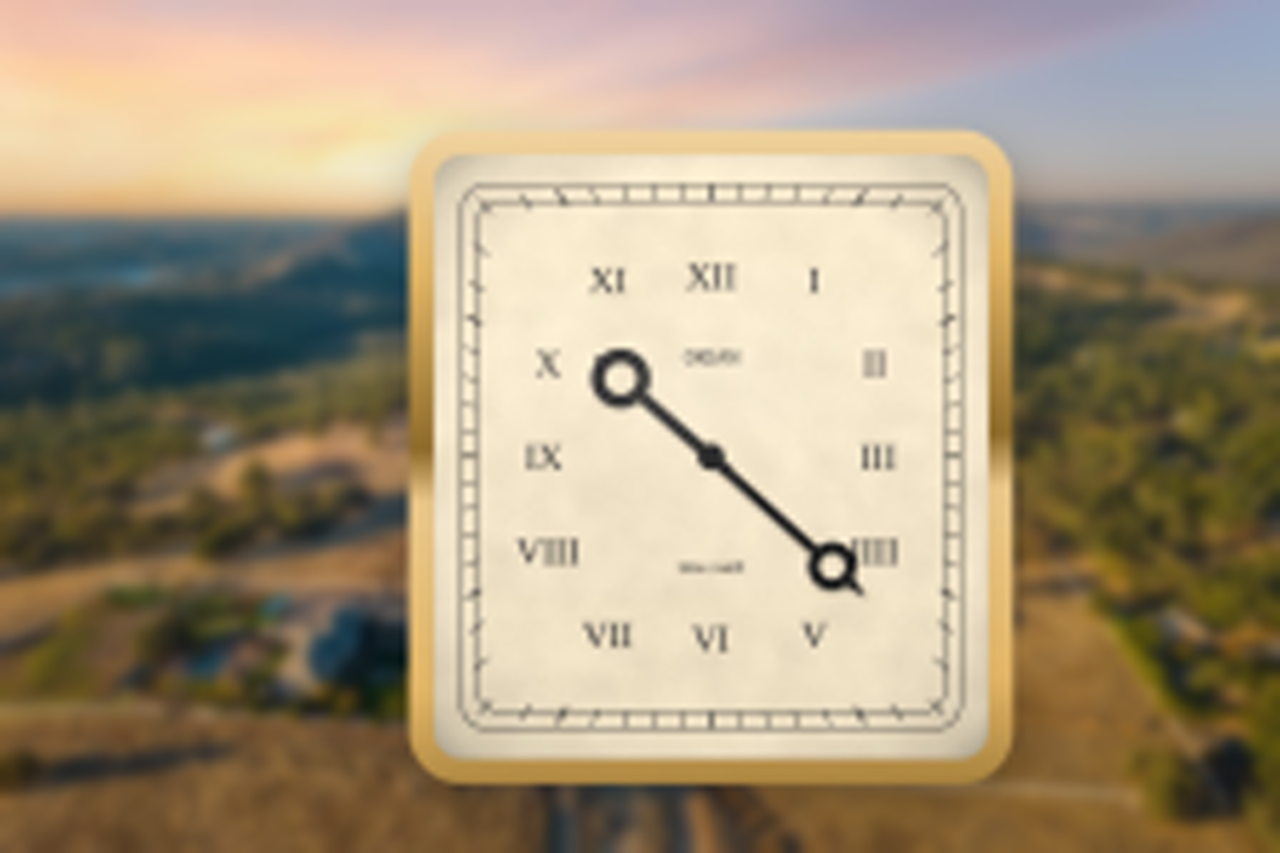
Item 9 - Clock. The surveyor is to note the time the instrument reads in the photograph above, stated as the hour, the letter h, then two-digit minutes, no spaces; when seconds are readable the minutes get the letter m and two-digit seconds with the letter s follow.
10h22
